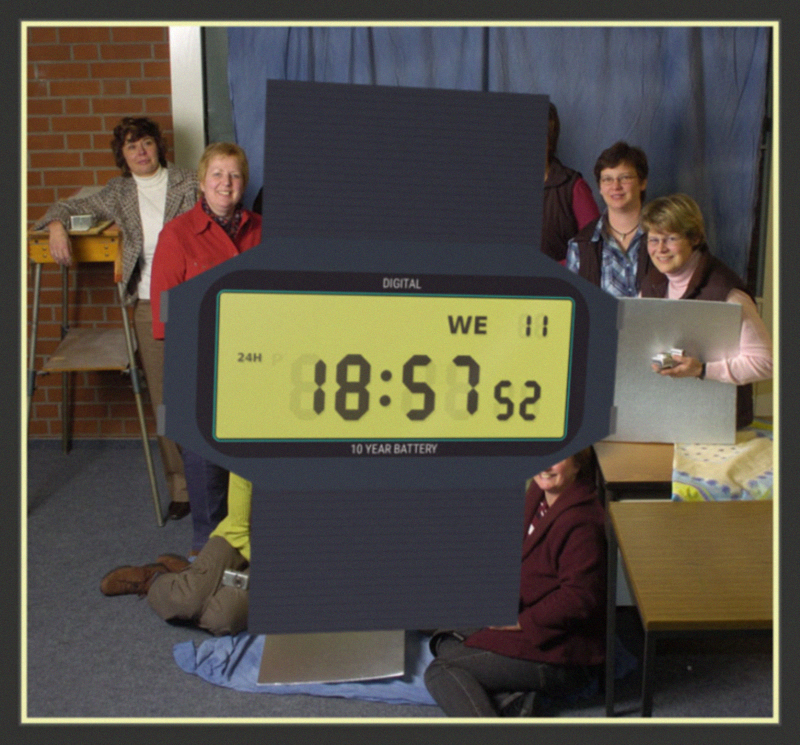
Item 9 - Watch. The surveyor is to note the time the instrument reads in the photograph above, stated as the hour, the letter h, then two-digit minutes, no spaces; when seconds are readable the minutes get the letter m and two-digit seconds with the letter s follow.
18h57m52s
